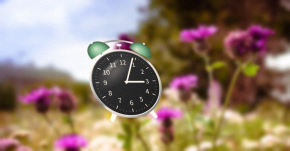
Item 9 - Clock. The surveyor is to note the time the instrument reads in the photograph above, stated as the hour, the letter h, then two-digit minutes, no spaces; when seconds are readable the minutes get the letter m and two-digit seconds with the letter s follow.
3h04
